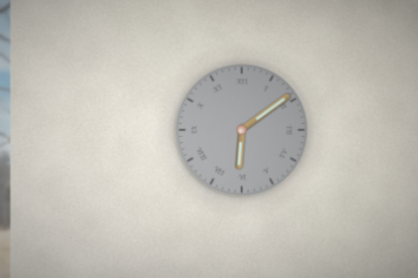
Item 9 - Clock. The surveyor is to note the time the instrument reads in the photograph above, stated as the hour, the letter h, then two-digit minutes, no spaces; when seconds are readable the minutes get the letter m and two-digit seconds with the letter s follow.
6h09
